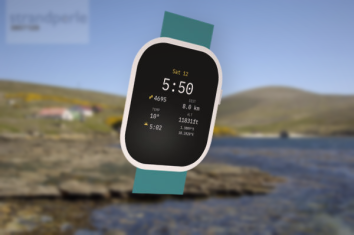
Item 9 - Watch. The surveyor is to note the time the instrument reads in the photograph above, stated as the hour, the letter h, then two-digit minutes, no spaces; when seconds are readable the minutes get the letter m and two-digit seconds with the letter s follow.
5h50
